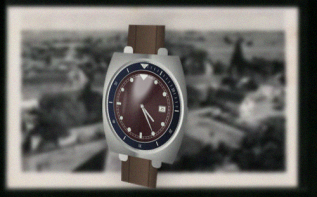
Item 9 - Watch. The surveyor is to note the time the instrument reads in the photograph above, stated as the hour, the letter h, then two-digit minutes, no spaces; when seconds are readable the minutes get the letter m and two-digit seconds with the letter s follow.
4h25
